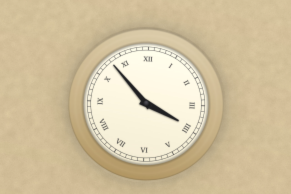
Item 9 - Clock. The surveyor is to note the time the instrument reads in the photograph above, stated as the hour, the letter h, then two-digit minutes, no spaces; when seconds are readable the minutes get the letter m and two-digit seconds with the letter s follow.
3h53
